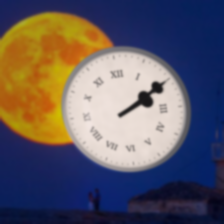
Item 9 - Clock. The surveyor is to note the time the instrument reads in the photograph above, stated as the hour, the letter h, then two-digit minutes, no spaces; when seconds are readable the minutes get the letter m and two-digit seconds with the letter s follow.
2h10
